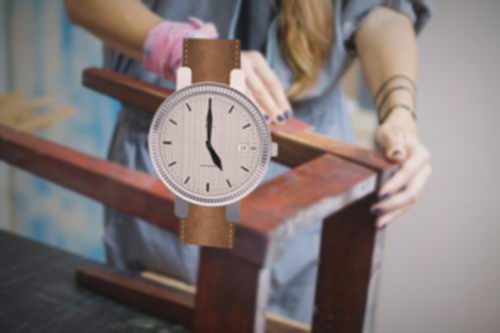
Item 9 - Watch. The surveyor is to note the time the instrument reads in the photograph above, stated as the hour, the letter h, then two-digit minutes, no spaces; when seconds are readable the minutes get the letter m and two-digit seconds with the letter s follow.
5h00
